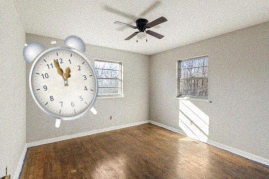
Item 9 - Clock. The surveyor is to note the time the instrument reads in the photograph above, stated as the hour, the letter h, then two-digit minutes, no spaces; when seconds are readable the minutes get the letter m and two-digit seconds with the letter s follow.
12h58
